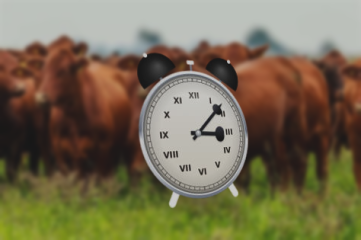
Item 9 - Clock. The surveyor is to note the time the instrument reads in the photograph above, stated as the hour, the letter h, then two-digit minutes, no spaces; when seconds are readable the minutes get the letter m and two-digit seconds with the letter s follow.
3h08
